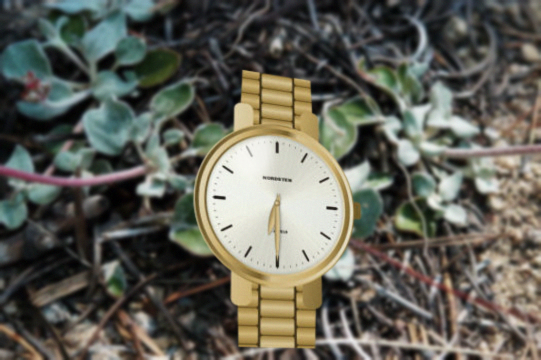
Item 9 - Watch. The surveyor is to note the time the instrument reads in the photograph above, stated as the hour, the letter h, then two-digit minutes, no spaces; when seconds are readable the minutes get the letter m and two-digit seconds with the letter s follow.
6h30
